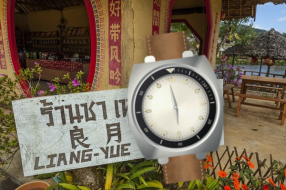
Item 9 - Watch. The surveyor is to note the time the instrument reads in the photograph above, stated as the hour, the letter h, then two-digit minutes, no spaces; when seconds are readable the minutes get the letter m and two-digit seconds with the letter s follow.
5h59
